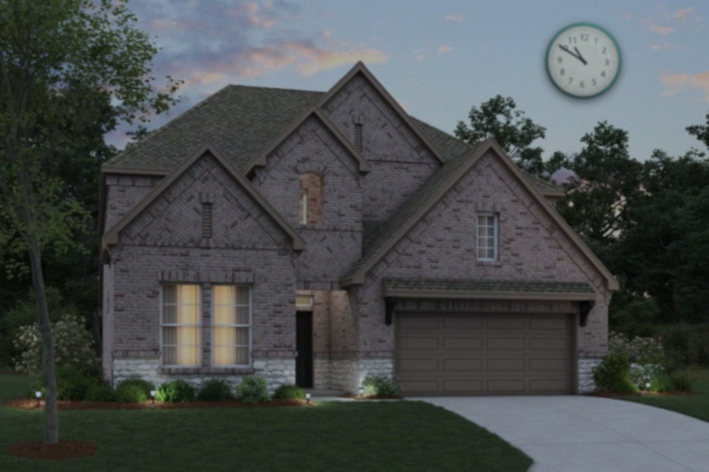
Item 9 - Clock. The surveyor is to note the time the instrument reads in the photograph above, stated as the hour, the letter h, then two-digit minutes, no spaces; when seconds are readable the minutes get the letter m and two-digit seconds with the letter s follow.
10h50
